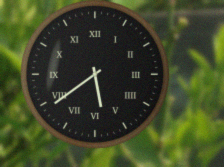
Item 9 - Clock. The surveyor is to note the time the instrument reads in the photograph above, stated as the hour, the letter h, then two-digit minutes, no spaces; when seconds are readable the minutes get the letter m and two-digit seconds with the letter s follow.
5h39
